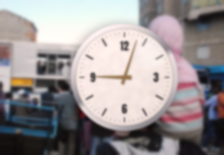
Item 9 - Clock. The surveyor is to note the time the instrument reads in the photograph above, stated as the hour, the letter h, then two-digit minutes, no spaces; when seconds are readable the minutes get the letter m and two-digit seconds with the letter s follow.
9h03
